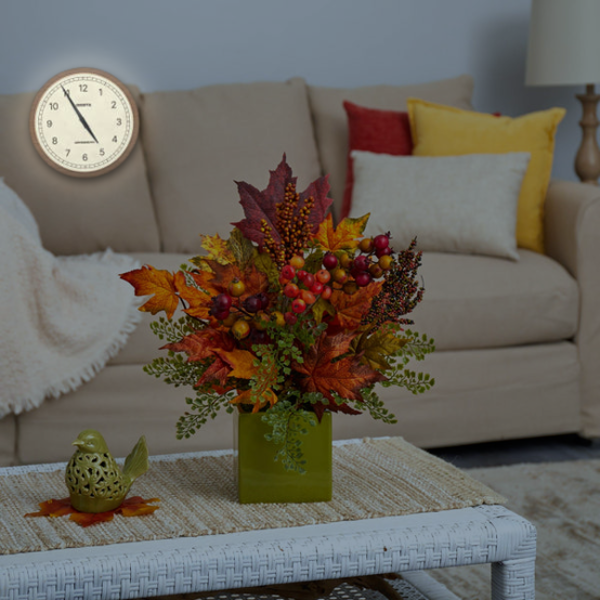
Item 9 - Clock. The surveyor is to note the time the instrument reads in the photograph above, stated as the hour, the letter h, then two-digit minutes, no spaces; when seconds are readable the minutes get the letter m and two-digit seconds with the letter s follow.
4h55
